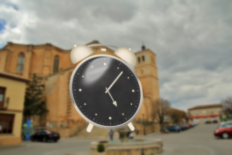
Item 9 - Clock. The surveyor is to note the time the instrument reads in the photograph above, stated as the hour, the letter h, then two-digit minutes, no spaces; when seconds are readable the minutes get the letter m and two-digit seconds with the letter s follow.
5h07
